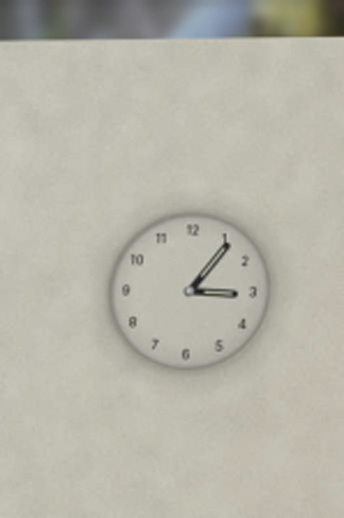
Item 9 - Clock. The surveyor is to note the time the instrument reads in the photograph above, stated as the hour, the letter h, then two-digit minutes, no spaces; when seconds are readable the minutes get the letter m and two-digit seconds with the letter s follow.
3h06
